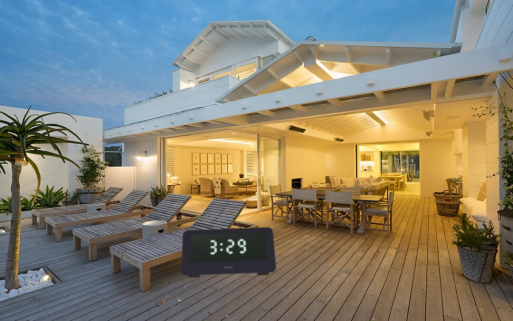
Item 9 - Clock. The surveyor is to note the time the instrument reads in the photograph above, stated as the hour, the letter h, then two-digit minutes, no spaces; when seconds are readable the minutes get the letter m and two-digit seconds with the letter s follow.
3h29
